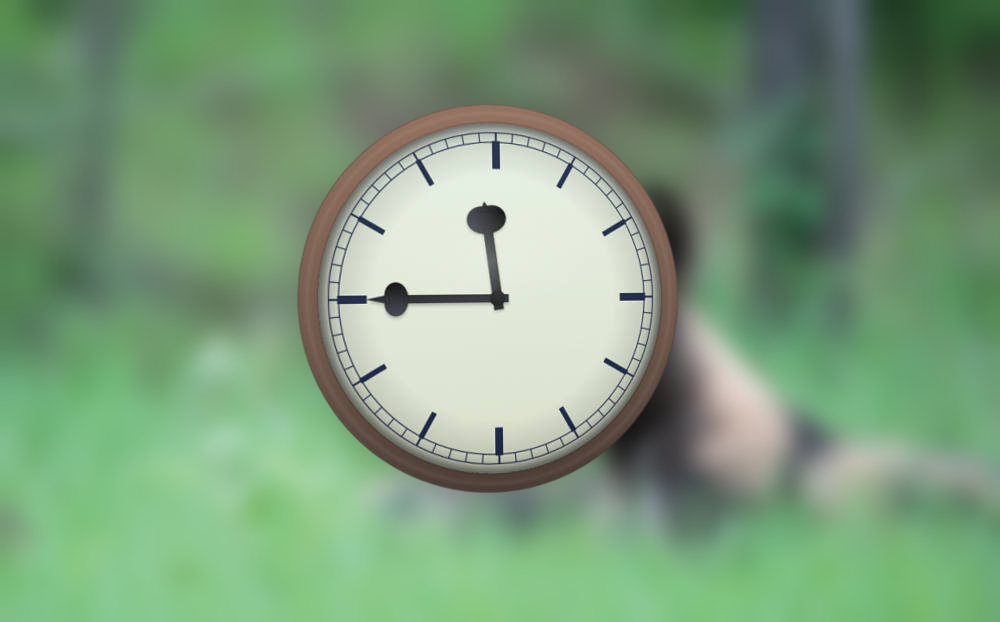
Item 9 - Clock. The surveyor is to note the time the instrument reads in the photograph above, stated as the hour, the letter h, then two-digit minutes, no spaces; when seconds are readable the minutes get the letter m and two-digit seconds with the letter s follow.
11h45
